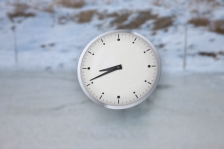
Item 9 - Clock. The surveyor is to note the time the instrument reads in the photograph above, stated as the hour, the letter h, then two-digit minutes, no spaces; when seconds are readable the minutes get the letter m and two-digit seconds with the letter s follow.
8h41
